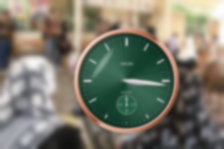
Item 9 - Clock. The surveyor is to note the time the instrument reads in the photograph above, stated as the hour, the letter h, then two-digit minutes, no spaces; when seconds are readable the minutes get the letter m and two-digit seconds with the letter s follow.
3h16
